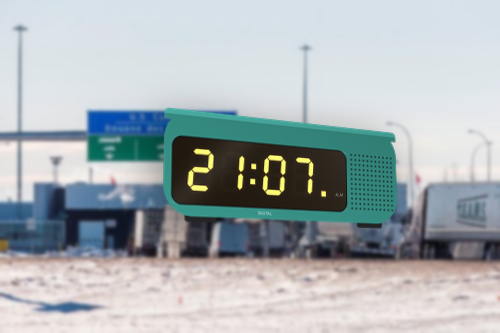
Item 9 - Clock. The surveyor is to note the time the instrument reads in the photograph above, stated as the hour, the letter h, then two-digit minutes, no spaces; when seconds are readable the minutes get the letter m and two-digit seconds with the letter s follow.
21h07
